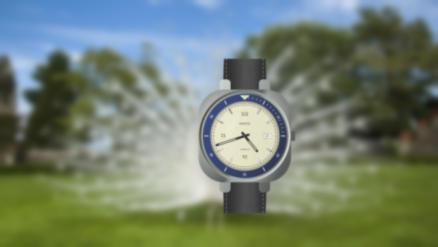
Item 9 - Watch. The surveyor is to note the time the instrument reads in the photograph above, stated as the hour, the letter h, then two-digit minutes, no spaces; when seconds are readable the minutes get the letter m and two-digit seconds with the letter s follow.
4h42
